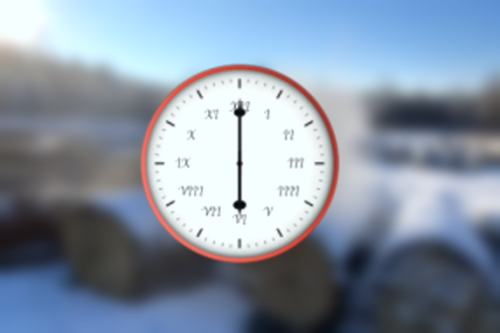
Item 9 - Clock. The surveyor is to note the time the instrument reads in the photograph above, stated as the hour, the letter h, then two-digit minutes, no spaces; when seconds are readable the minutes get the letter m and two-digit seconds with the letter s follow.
6h00
